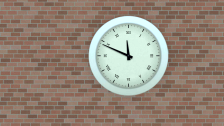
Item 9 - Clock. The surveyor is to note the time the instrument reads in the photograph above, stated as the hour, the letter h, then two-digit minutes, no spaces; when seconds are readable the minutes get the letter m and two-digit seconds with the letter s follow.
11h49
